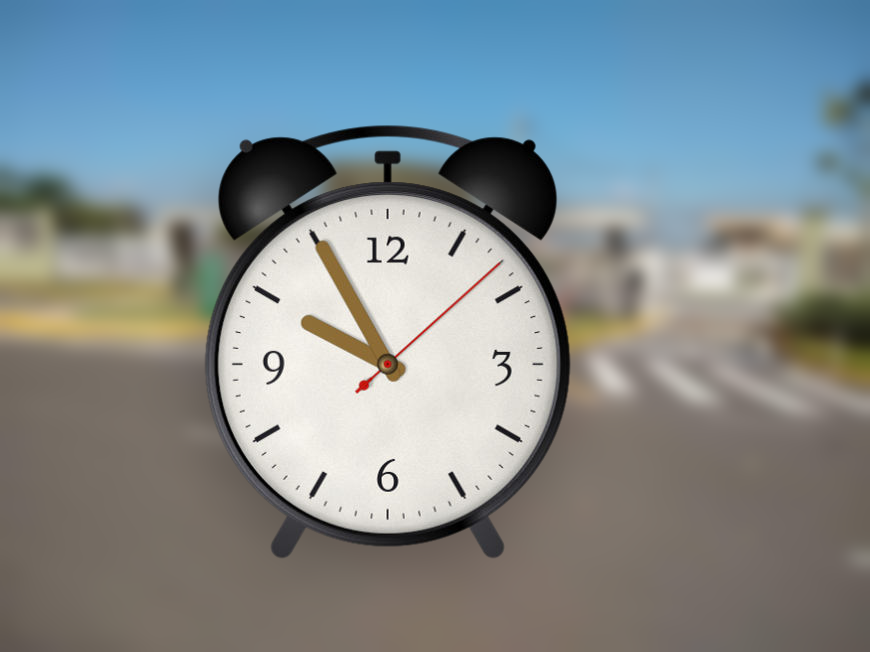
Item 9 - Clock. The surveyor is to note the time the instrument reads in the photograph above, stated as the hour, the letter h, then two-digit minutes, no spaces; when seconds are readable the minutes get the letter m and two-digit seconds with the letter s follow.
9h55m08s
